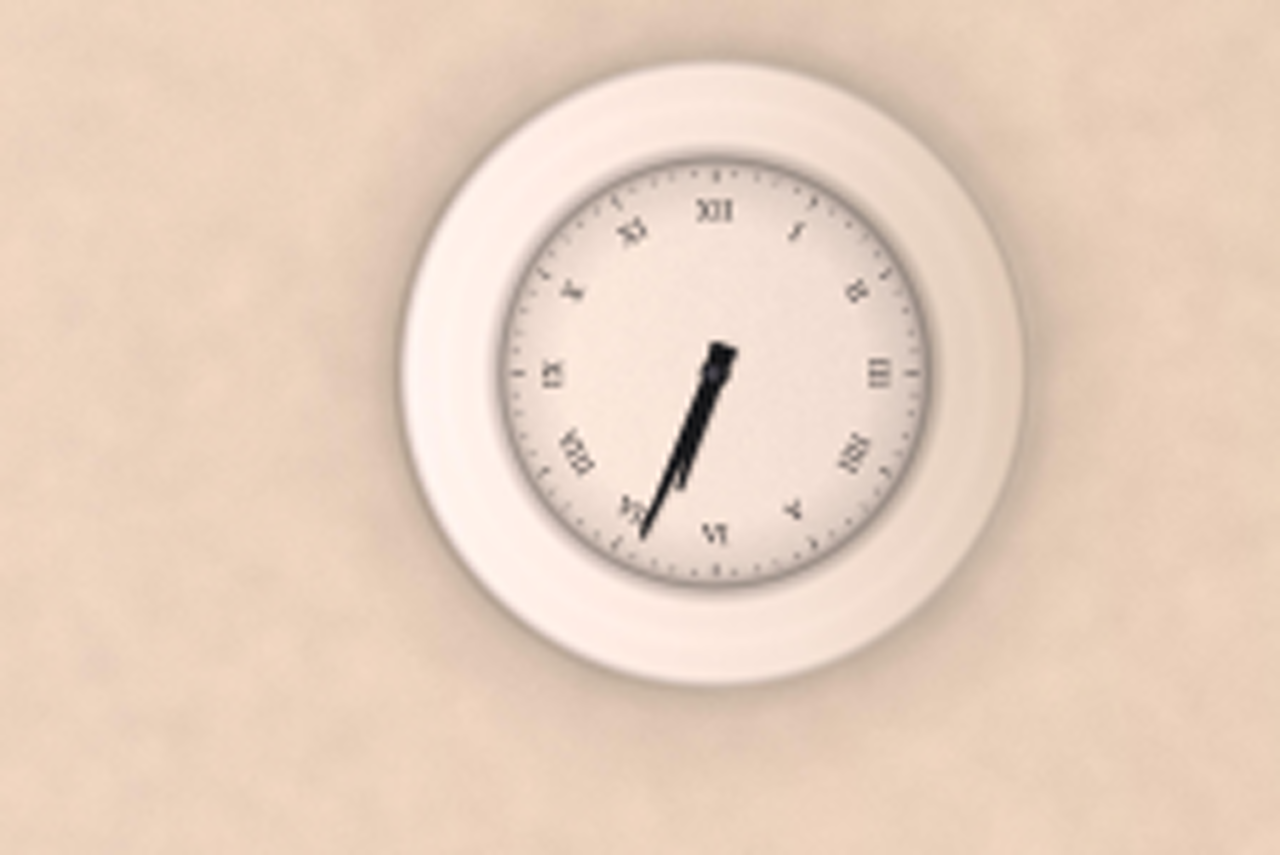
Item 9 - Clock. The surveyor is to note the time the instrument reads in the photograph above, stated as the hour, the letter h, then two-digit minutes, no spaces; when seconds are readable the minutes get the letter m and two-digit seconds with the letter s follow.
6h34
